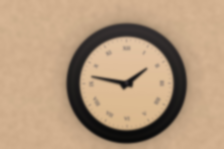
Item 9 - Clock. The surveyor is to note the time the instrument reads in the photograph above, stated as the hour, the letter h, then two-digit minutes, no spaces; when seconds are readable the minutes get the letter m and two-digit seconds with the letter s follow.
1h47
